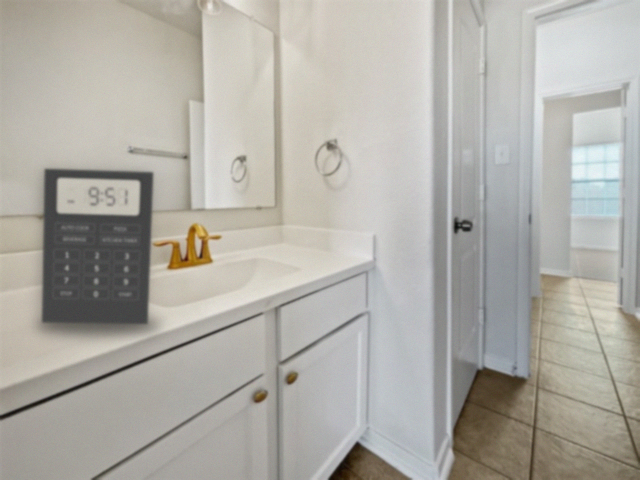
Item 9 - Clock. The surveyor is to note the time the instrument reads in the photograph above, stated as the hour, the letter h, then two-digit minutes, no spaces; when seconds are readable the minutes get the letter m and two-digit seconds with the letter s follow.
9h51
